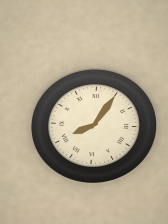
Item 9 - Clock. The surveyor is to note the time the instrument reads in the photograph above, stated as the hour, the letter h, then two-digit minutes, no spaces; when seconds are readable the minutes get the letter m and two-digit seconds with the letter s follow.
8h05
